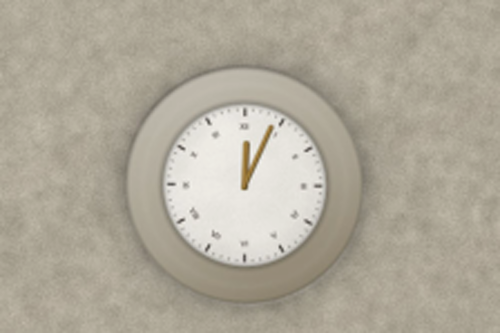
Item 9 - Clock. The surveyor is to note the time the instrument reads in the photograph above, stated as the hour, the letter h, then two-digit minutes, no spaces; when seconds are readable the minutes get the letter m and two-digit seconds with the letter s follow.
12h04
